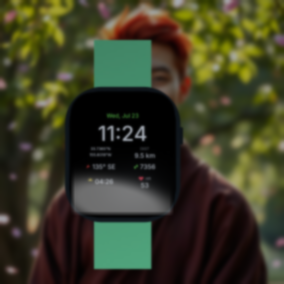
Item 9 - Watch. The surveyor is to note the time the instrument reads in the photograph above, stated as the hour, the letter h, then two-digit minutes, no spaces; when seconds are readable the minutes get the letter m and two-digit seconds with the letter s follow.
11h24
